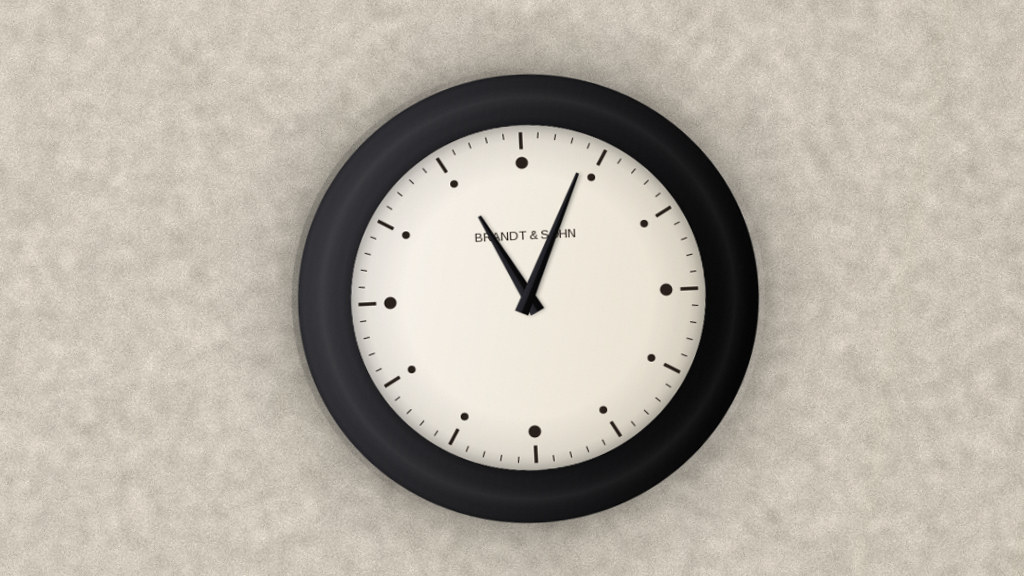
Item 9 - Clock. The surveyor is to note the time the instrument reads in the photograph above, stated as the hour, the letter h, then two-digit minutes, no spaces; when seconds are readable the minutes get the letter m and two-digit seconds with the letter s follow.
11h04
